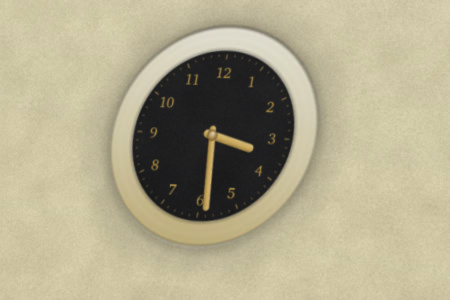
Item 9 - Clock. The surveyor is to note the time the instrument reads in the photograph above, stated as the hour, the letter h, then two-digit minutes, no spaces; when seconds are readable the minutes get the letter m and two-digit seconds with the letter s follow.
3h29
